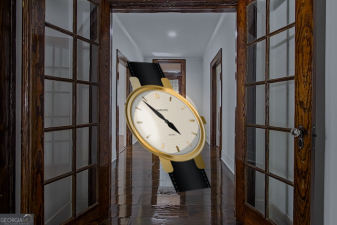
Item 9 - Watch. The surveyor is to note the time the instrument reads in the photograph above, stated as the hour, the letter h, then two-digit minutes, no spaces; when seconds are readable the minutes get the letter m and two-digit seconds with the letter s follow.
4h54
